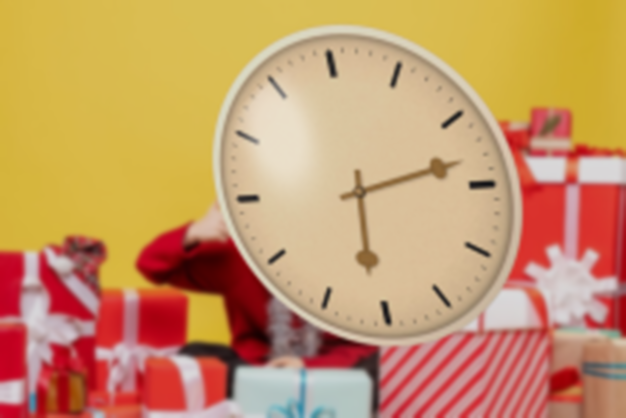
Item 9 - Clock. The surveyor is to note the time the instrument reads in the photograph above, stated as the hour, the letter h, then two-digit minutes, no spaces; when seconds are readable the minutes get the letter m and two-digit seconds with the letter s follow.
6h13
